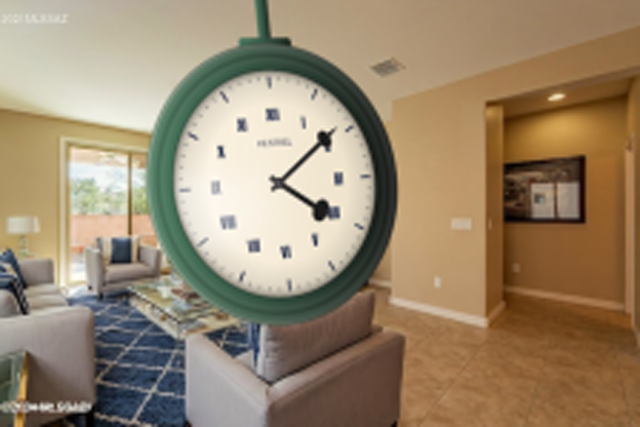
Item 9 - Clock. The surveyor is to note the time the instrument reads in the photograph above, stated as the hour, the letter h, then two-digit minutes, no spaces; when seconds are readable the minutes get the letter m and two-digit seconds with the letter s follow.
4h09
